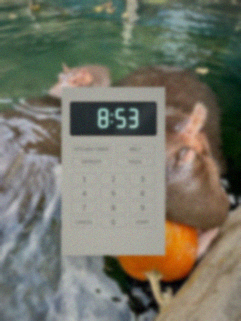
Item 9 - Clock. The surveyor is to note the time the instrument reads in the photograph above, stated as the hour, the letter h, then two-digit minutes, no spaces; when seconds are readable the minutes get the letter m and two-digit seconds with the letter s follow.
8h53
